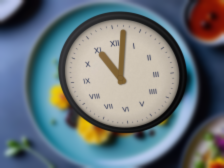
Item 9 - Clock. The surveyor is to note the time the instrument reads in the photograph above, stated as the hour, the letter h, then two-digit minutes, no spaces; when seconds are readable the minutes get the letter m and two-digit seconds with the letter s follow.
11h02
